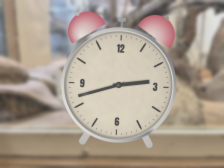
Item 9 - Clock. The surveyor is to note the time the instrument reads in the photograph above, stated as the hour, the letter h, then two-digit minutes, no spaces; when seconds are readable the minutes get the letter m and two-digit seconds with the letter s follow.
2h42
